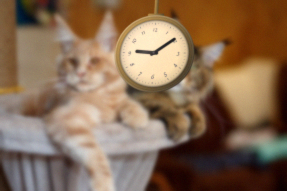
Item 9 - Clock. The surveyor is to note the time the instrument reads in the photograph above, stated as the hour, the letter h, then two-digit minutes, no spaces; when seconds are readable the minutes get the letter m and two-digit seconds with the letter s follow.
9h09
